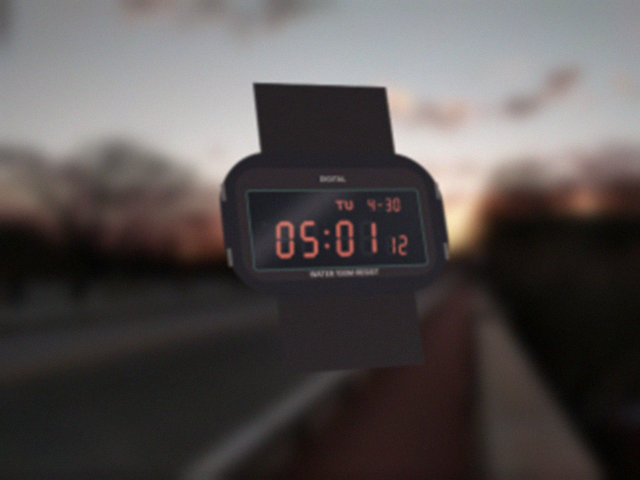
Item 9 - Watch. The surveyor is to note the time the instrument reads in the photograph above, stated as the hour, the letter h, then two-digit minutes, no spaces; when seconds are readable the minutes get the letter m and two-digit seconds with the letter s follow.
5h01m12s
